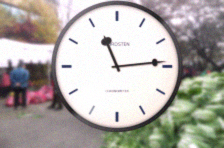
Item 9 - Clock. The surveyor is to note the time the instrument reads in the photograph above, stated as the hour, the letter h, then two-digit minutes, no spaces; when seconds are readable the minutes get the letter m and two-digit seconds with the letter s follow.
11h14
